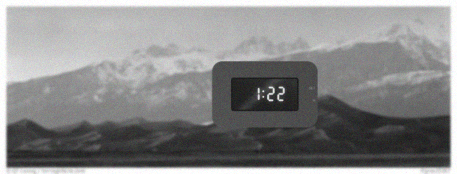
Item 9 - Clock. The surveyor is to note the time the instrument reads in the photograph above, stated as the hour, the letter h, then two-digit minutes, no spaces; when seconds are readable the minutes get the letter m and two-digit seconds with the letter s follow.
1h22
